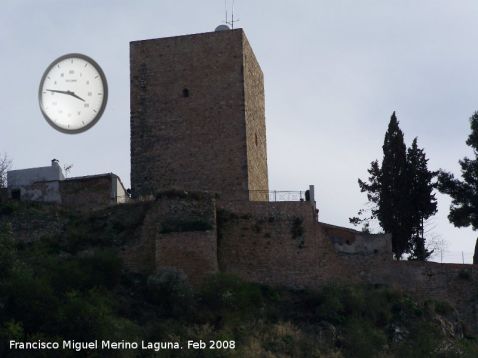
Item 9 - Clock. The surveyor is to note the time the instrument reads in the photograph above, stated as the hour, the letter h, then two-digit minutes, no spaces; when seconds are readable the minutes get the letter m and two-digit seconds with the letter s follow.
3h46
